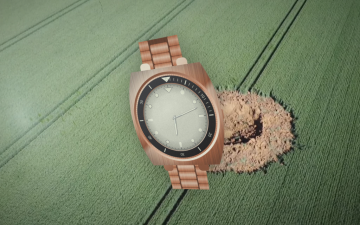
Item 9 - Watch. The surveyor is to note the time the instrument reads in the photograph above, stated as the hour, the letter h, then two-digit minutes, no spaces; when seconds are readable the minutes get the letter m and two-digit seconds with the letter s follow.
6h12
